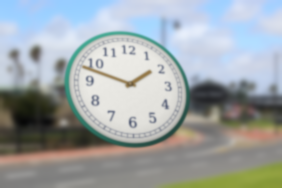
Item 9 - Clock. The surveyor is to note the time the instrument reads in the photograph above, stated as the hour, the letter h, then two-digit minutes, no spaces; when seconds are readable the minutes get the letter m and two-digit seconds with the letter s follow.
1h48
